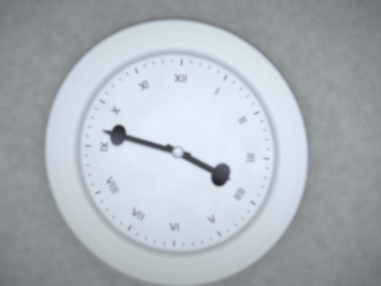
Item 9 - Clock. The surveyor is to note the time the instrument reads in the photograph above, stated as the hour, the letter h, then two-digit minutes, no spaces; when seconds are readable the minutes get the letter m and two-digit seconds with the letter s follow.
3h47
